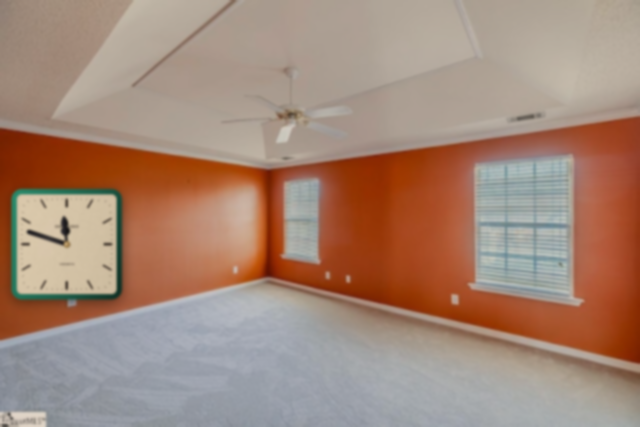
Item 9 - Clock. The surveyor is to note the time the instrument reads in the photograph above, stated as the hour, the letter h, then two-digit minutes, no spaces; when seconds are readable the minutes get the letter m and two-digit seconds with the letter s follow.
11h48
